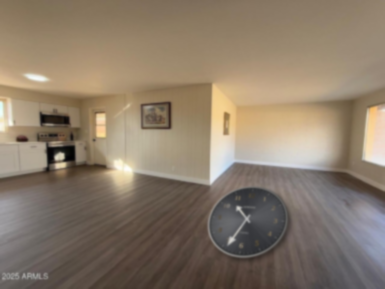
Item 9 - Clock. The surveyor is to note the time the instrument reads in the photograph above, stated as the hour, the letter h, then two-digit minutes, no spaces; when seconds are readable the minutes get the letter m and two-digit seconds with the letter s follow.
10h34
